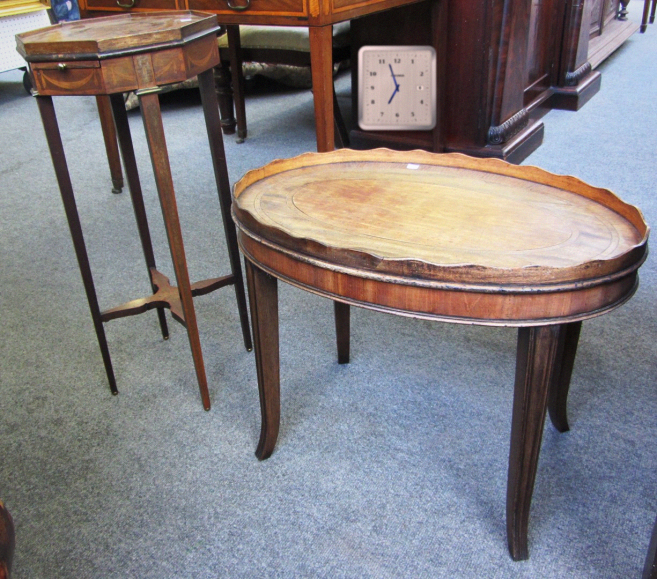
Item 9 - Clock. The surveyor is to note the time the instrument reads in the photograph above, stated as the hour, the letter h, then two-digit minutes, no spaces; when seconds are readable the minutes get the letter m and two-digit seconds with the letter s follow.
6h57
